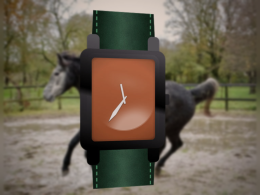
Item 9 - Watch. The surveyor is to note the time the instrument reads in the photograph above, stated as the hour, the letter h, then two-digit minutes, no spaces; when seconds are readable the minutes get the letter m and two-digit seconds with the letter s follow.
11h36
